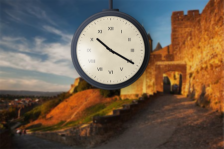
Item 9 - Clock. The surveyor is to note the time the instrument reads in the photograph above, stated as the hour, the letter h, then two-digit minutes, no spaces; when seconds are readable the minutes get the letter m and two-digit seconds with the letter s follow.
10h20
